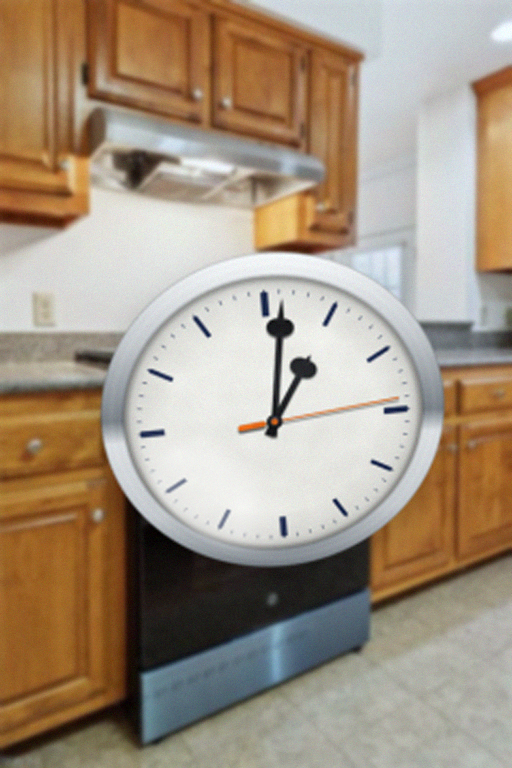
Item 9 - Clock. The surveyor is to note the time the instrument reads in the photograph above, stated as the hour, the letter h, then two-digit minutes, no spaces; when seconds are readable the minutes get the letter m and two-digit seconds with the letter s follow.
1h01m14s
